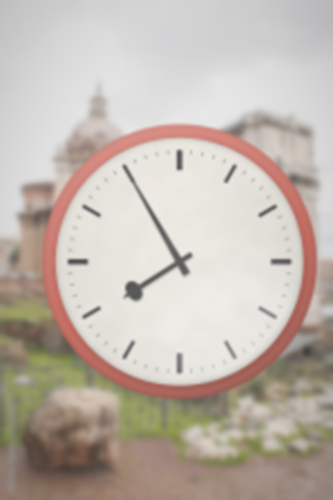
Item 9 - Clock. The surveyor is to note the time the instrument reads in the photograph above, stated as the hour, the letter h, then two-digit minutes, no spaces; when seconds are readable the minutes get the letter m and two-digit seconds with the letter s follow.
7h55
